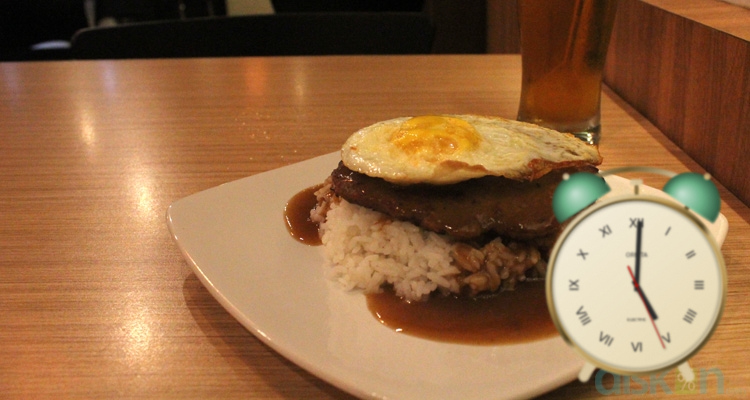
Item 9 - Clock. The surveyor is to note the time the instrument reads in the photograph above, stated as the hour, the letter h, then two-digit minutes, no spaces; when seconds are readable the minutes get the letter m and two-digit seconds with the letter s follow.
5h00m26s
